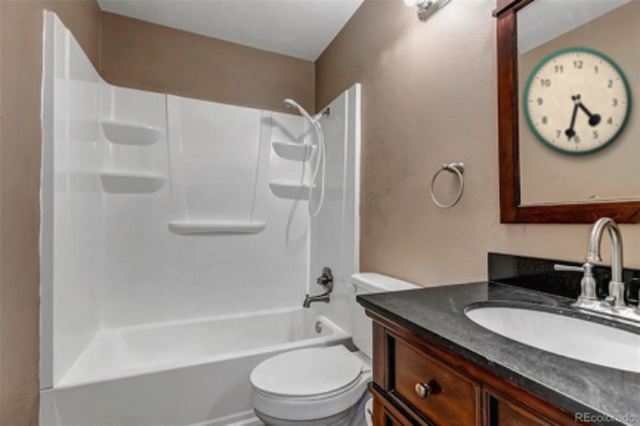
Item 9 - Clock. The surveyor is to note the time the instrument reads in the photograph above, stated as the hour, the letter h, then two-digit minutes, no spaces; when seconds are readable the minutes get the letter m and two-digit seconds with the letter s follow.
4h32
